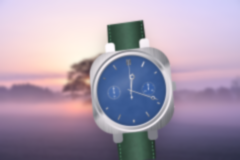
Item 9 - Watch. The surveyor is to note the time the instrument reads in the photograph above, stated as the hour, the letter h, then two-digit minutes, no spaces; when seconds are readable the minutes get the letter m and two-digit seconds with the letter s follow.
12h19
